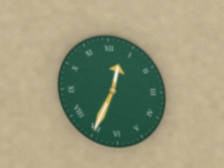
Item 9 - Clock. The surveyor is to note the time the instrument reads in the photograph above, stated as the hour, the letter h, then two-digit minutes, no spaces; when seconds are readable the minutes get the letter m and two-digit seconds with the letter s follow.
12h35
